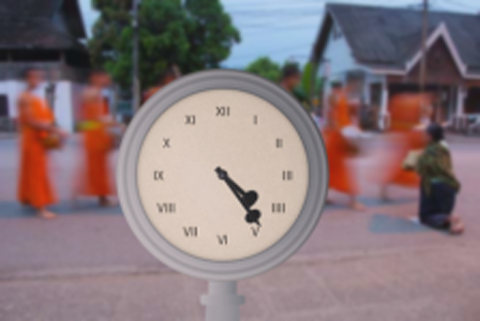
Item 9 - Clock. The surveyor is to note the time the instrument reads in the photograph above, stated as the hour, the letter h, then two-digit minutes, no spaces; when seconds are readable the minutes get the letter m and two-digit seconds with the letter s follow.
4h24
